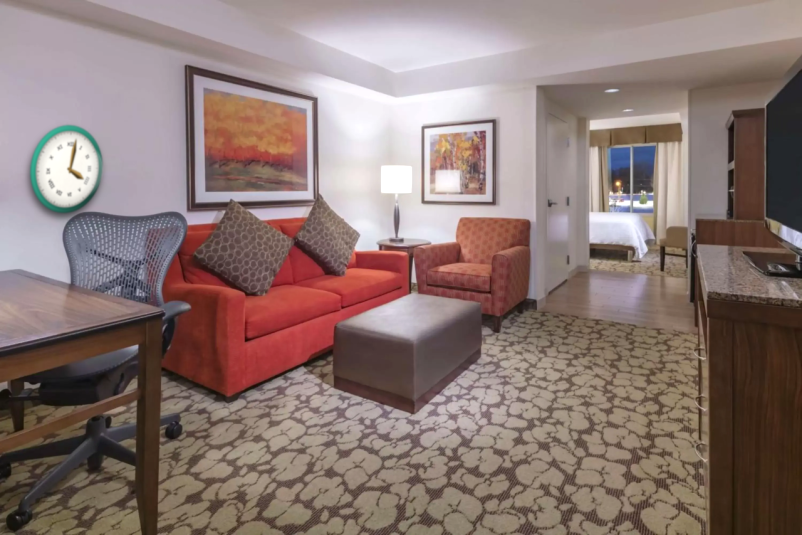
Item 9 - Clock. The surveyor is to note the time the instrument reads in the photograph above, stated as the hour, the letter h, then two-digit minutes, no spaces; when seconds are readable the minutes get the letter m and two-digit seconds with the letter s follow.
4h02
